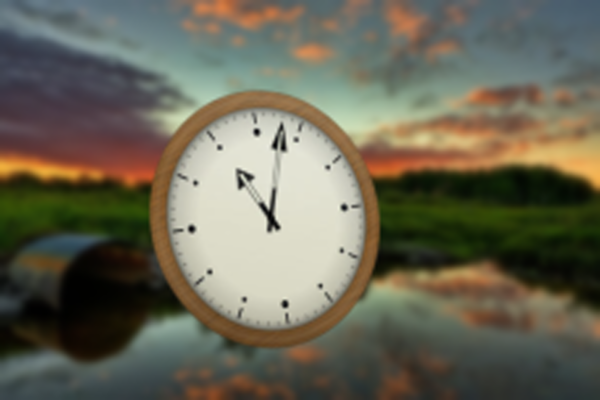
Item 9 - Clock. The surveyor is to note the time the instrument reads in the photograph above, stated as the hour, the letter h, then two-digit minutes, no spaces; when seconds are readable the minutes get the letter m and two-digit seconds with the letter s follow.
11h03
